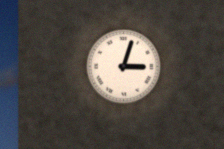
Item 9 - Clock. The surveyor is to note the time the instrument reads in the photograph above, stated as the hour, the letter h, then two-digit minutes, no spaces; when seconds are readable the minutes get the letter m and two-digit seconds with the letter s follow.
3h03
